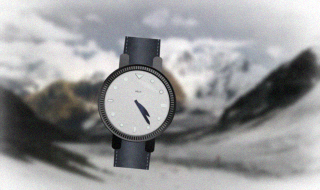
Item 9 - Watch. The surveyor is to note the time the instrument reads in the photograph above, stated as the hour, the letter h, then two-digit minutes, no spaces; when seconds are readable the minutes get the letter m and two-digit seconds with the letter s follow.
4h24
